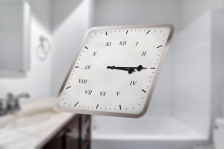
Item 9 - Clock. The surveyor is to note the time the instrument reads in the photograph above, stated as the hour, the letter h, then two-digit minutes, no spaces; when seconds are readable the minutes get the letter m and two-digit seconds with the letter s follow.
3h15
